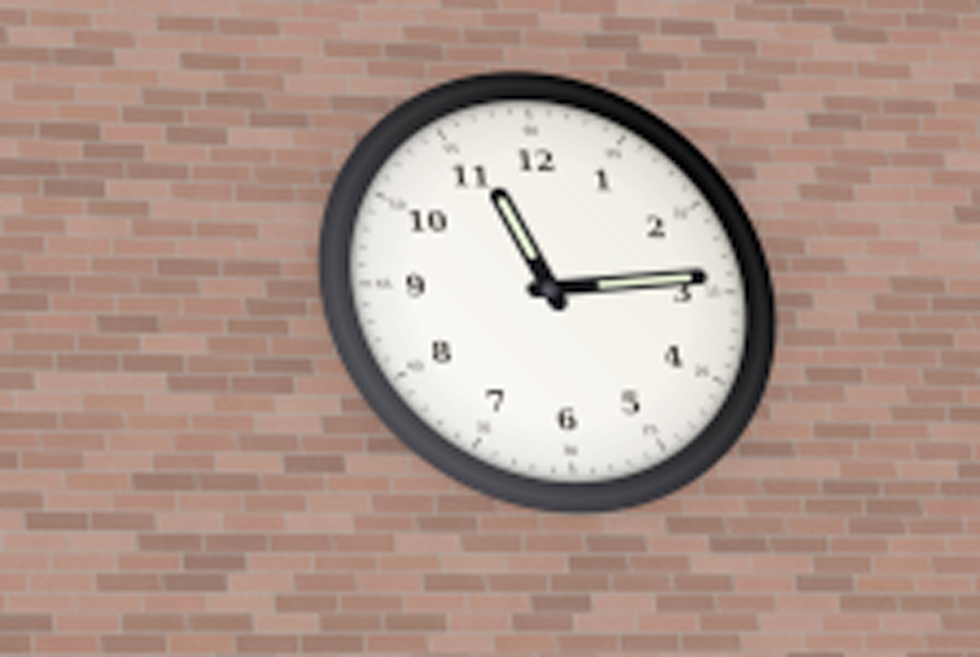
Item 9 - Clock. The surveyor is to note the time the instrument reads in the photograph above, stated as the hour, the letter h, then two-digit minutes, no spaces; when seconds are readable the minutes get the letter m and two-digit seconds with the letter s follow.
11h14
